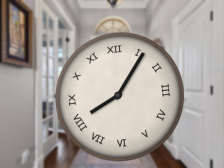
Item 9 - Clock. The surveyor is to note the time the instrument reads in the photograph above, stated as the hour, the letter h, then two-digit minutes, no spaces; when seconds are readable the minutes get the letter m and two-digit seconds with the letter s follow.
8h06
